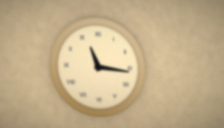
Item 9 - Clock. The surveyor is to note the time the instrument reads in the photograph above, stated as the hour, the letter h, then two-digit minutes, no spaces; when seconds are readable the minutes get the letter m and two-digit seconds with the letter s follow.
11h16
